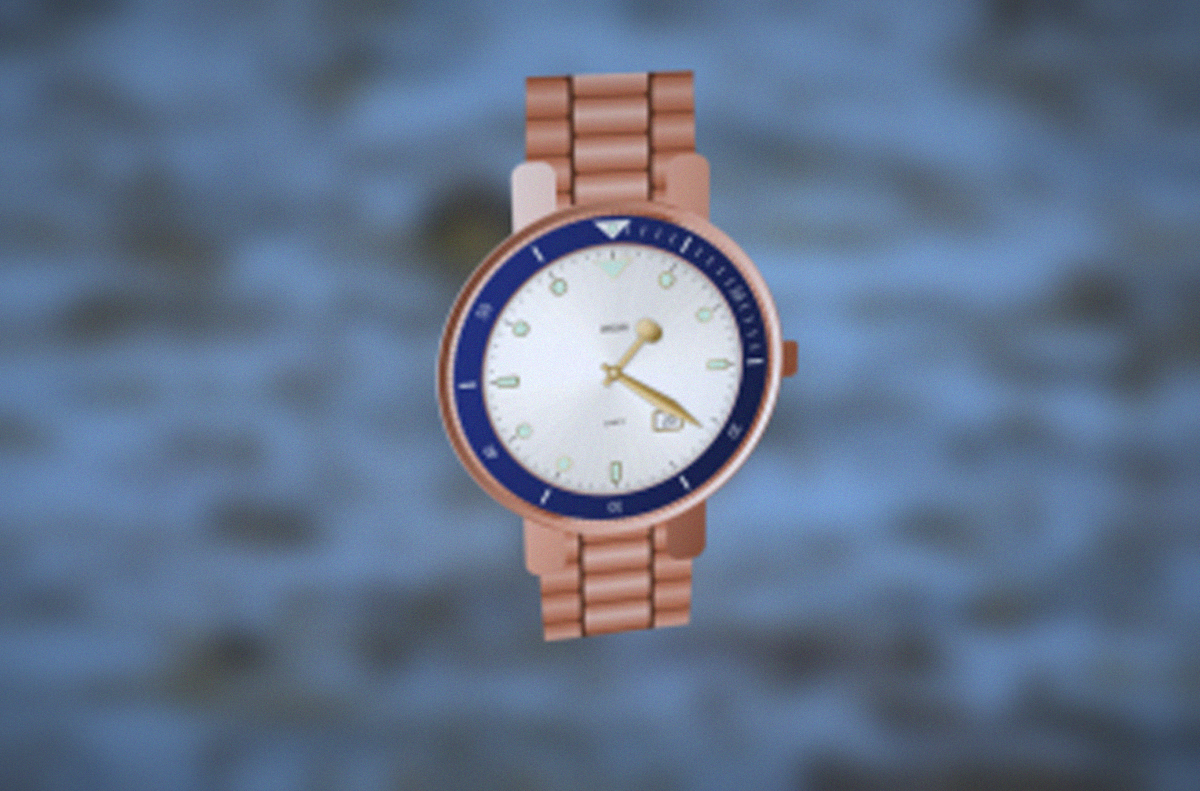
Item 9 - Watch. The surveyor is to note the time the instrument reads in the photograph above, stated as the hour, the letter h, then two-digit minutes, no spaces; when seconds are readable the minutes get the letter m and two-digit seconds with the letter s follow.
1h21
